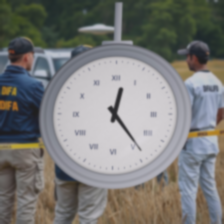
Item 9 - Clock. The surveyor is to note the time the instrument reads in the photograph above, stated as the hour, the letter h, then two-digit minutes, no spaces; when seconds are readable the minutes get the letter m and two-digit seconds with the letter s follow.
12h24
